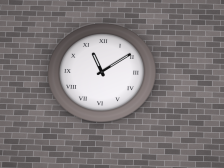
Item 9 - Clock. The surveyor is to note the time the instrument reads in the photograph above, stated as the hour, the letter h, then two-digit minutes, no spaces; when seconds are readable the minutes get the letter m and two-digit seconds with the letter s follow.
11h09
